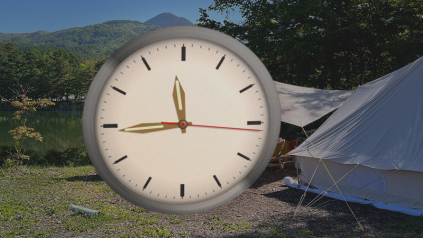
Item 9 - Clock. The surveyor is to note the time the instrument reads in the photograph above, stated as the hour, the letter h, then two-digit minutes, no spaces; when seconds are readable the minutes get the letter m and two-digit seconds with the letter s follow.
11h44m16s
